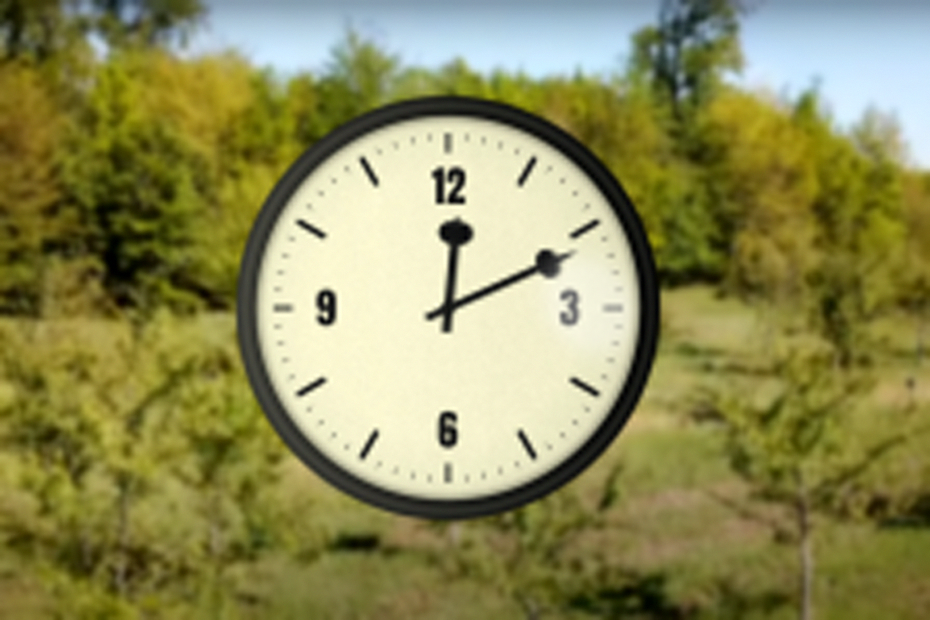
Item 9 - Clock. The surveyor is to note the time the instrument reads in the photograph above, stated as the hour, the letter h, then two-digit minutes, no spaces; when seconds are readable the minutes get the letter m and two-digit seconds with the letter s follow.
12h11
